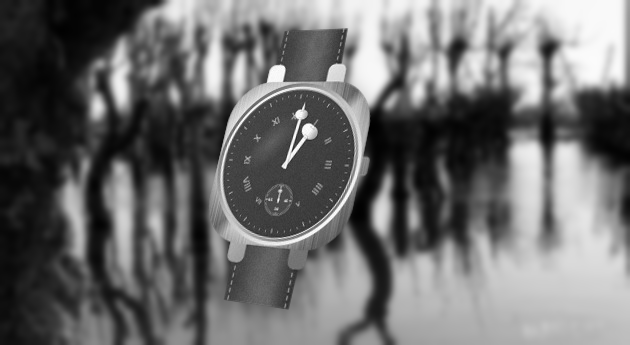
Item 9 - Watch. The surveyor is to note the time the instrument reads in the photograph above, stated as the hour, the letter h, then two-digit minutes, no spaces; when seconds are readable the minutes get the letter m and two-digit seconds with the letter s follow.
1h01
